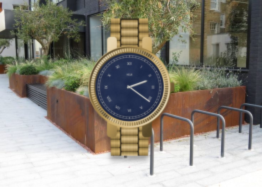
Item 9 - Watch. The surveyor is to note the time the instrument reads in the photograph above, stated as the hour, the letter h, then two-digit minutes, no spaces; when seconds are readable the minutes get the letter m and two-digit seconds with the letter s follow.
2h21
